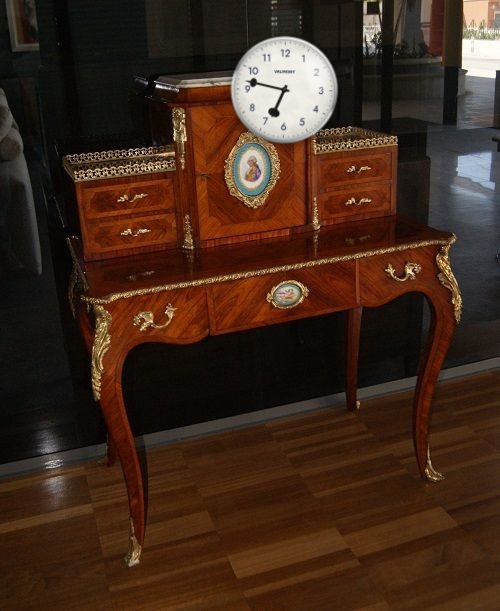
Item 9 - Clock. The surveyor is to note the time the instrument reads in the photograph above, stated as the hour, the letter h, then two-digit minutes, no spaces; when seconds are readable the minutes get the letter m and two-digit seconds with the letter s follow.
6h47
